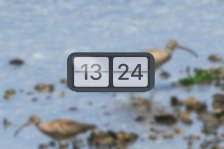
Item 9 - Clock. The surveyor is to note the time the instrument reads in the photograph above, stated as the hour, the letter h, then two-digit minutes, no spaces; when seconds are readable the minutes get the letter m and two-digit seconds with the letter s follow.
13h24
